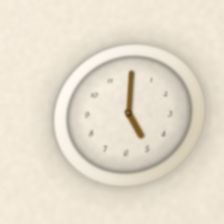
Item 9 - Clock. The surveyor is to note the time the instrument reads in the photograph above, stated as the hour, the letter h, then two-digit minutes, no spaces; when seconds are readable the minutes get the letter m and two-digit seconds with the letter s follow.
5h00
